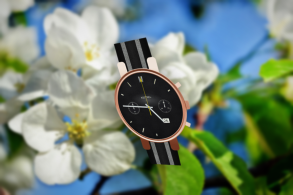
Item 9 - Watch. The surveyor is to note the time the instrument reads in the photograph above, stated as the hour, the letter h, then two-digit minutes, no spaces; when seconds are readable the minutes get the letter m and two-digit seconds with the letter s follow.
4h46
